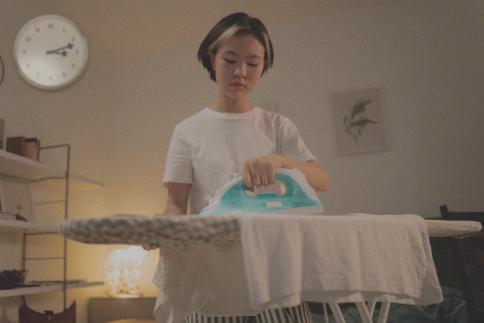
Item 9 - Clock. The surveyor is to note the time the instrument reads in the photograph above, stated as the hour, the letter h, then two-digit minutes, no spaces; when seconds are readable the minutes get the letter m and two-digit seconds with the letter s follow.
3h12
